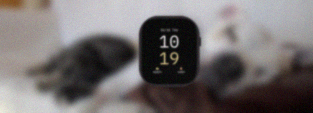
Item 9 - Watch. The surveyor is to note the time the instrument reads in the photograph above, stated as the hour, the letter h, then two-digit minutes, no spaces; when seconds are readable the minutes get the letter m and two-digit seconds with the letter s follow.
10h19
